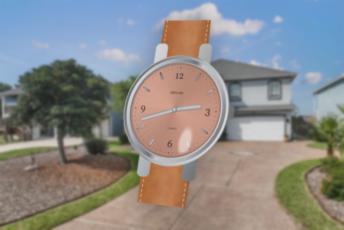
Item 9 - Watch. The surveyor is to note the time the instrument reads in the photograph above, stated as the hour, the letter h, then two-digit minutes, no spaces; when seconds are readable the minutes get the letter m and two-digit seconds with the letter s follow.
2h42
